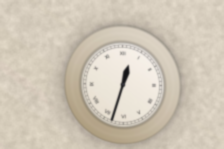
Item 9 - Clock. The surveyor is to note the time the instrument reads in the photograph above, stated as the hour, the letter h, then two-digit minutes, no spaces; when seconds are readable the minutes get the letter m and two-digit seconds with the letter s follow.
12h33
